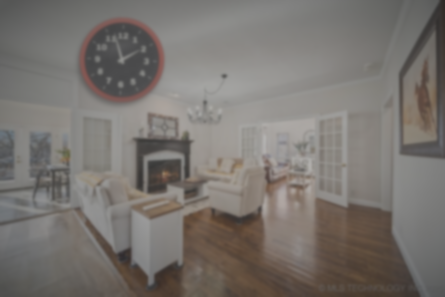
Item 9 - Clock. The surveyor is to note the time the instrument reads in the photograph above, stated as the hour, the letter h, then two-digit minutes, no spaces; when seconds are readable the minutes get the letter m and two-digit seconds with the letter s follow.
1h57
